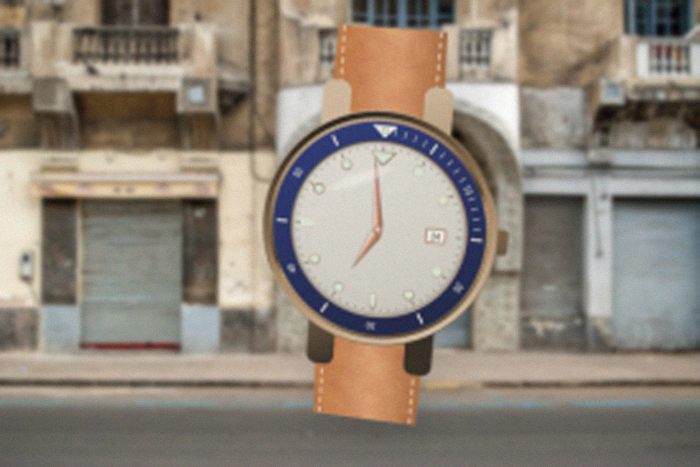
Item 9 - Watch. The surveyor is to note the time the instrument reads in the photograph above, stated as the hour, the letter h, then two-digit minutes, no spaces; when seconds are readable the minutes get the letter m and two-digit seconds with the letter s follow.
6h59
